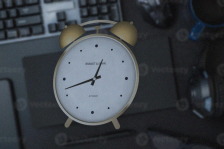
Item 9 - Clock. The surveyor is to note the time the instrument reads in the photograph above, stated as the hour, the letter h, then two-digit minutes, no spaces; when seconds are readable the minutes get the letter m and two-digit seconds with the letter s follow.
12h42
